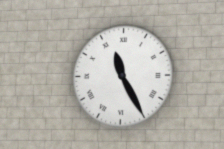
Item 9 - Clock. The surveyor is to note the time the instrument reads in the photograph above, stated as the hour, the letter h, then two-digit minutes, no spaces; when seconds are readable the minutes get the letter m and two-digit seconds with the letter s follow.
11h25
